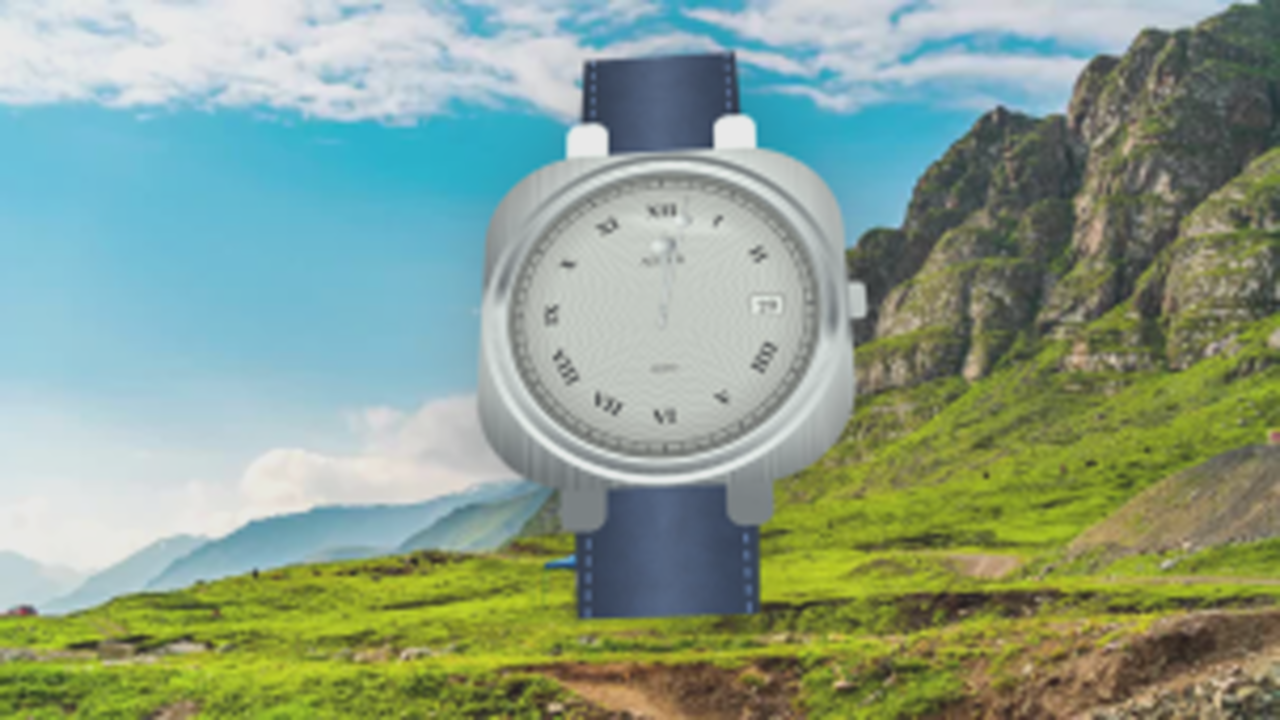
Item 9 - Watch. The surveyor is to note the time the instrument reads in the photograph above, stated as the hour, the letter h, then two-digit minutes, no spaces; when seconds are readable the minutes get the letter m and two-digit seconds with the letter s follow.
12h02
